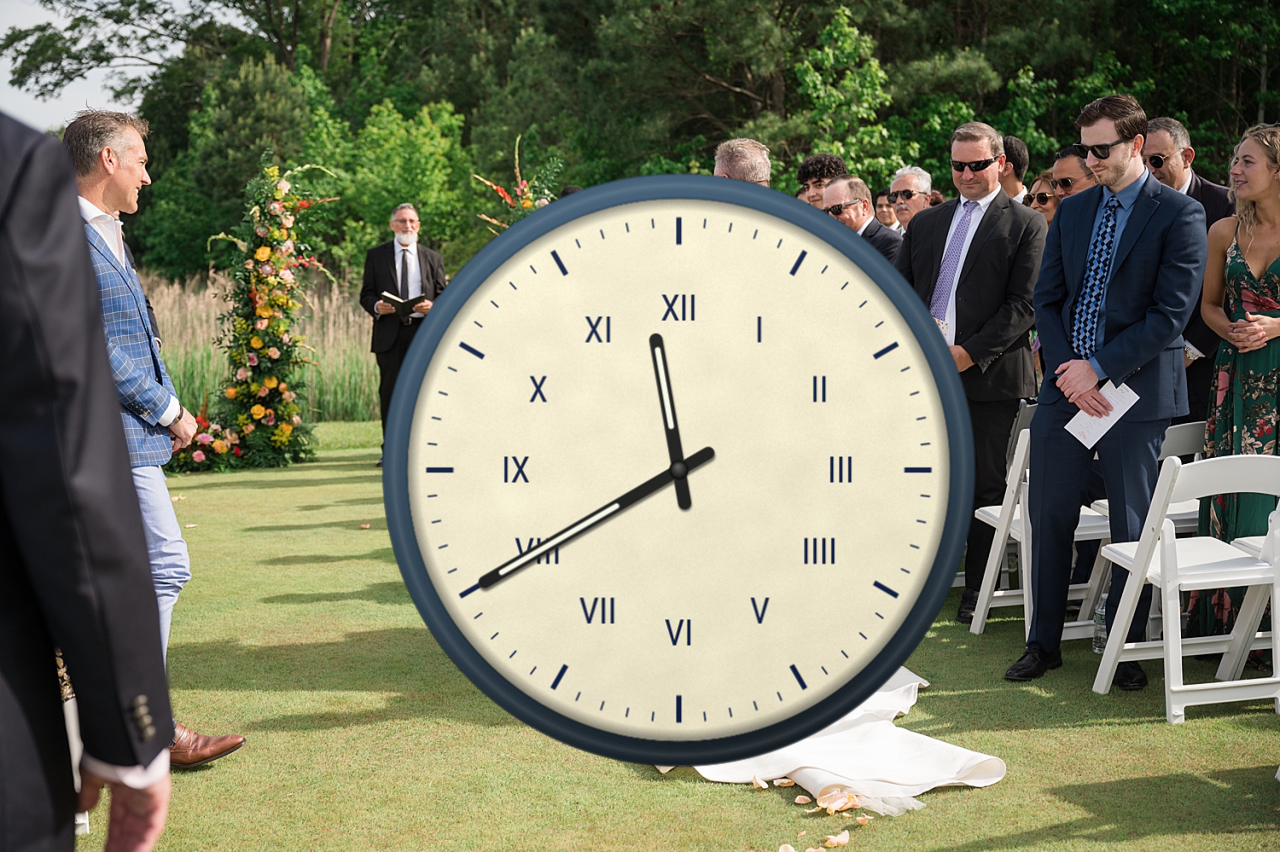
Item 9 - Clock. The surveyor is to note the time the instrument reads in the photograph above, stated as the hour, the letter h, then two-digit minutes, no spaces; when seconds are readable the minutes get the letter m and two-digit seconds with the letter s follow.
11h40
